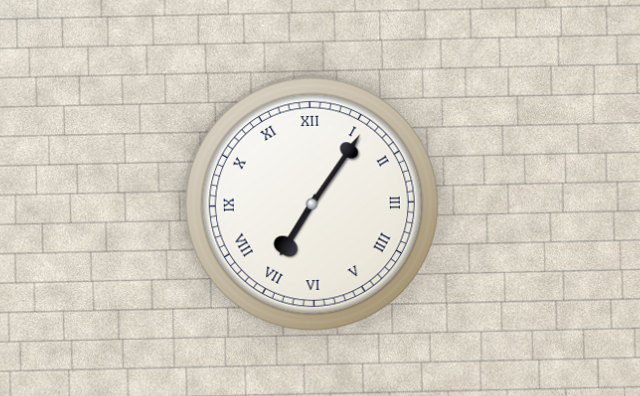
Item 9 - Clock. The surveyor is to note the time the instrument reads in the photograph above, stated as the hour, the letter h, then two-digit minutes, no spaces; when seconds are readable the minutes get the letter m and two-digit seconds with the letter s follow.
7h06
